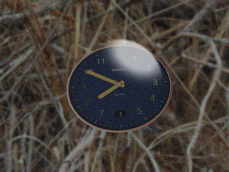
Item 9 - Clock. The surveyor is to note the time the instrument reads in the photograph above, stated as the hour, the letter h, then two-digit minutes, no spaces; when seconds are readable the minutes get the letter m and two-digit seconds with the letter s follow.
7h50
